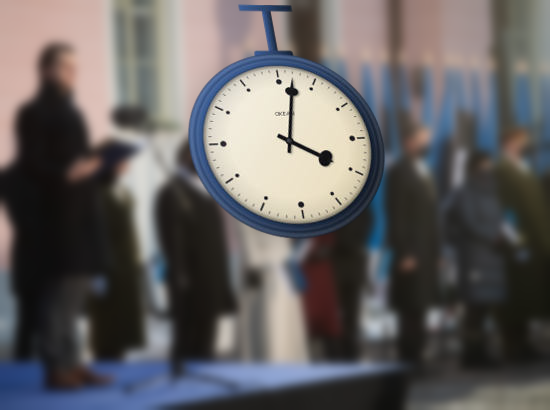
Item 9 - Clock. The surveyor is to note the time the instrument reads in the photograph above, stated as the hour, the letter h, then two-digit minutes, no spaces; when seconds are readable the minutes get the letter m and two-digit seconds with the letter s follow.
4h02
